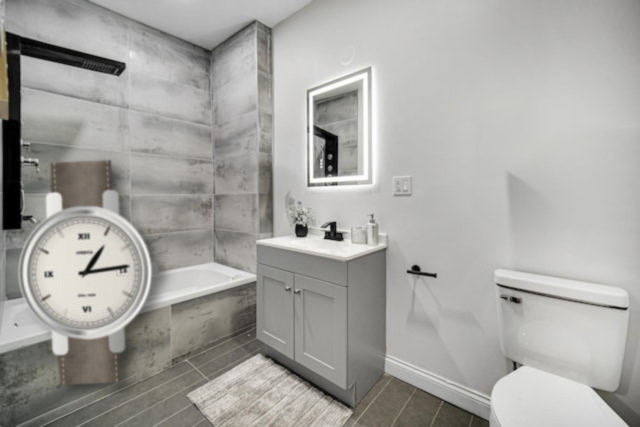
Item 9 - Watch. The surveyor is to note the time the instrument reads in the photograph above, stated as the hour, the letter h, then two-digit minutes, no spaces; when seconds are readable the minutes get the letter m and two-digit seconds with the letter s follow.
1h14
